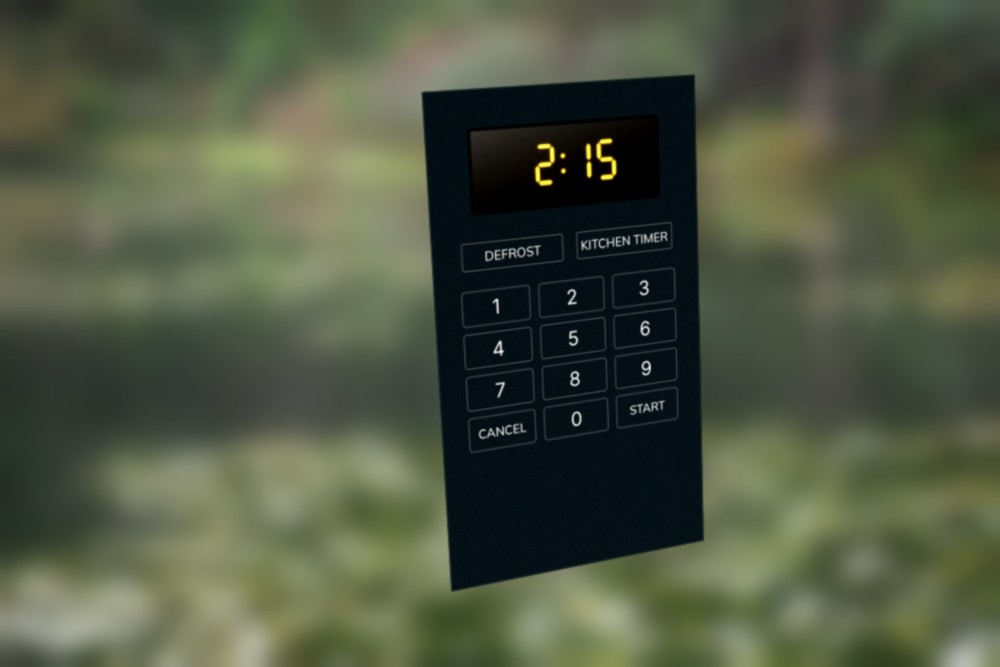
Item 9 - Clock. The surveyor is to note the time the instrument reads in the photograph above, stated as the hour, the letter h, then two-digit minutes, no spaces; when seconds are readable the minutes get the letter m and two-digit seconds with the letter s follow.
2h15
